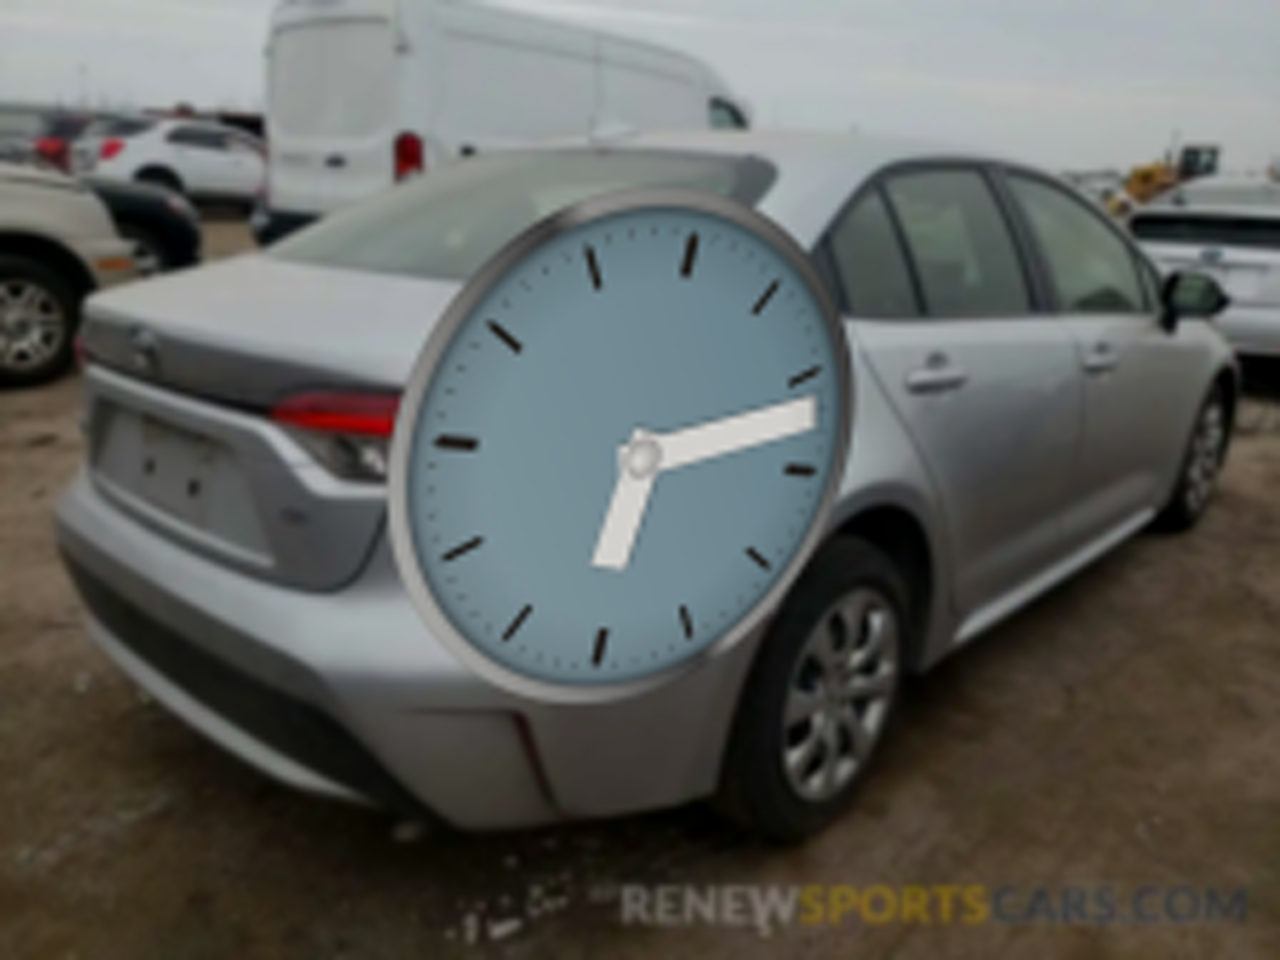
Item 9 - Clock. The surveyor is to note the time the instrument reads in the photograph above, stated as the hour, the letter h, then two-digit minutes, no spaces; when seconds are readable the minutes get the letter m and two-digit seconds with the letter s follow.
6h12
